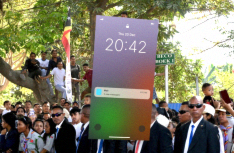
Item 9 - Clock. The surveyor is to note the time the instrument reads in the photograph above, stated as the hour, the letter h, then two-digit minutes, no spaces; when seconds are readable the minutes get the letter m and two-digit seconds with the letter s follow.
20h42
